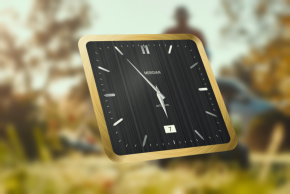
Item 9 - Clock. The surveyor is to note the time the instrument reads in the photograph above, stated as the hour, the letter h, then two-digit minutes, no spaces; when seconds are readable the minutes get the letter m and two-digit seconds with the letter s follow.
5h55
